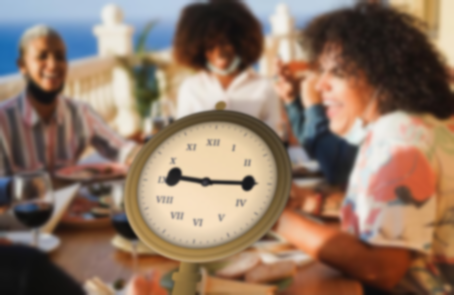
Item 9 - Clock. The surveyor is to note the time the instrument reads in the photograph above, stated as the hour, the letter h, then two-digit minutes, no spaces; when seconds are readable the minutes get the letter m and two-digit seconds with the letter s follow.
9h15
